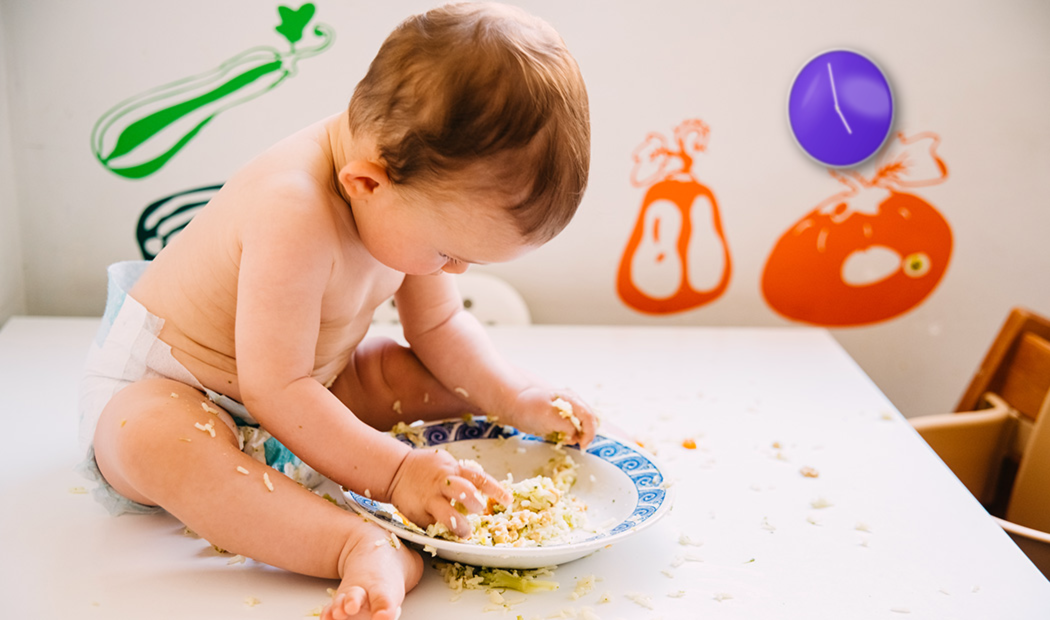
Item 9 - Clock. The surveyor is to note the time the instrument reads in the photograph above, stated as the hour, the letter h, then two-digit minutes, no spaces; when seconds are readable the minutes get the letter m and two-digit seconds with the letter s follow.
4h58
